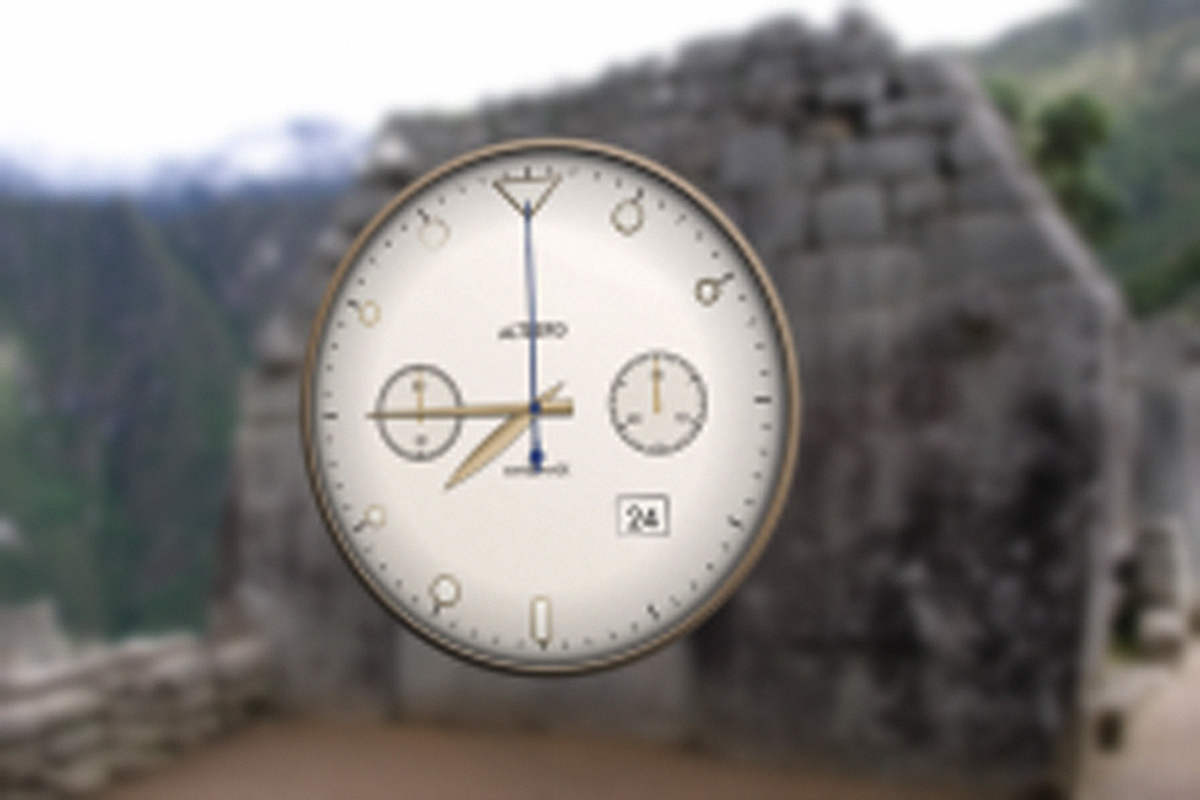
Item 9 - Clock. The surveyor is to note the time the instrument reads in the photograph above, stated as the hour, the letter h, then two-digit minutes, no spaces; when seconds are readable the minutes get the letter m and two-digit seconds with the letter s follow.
7h45
